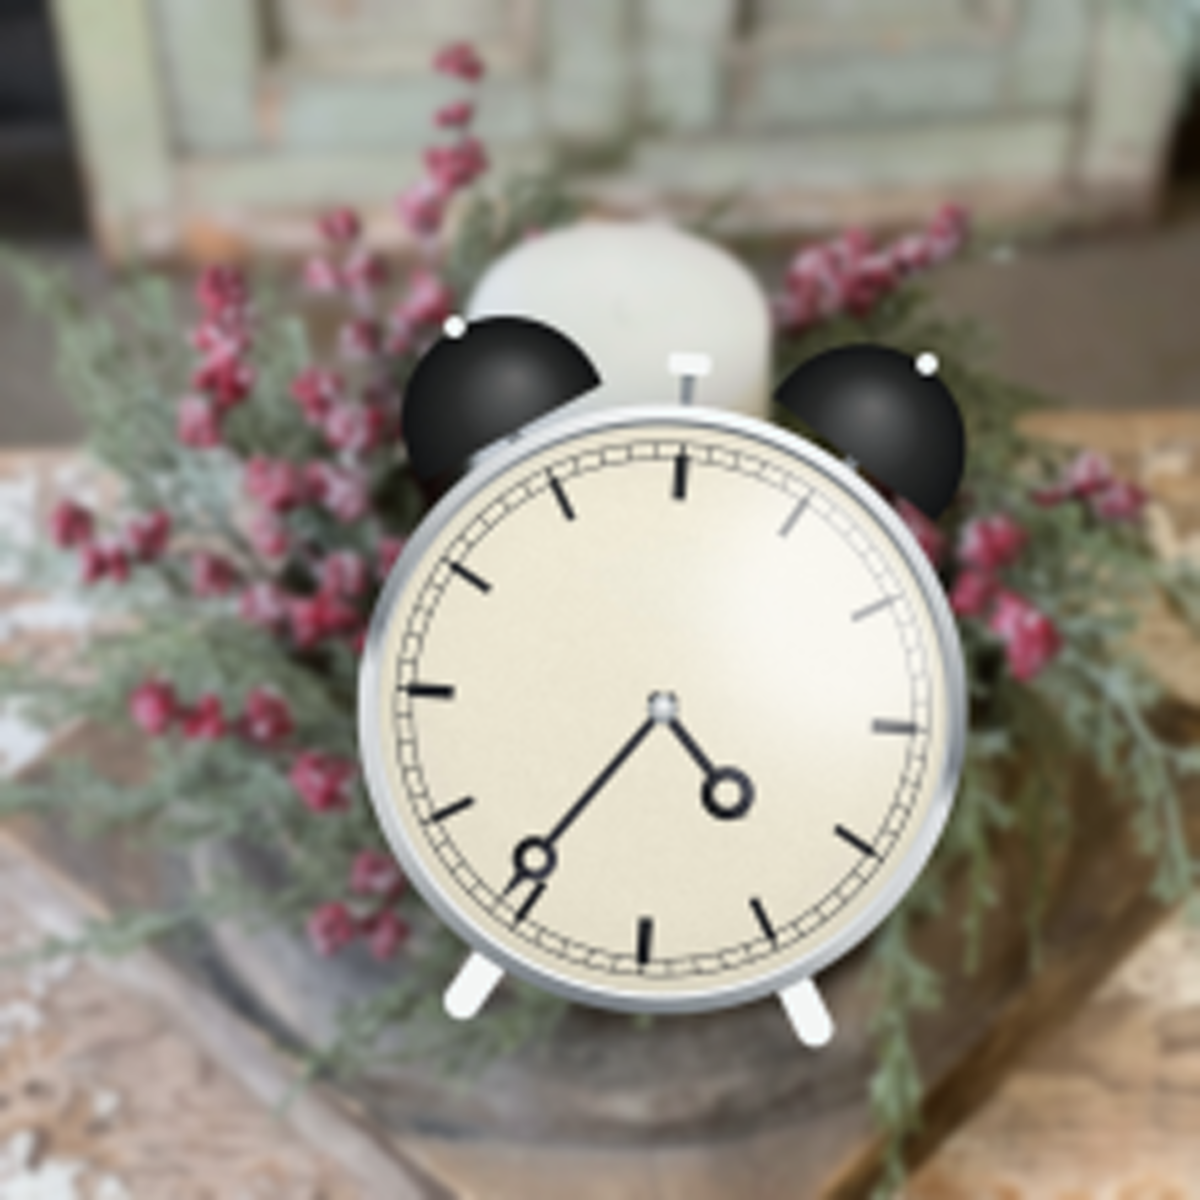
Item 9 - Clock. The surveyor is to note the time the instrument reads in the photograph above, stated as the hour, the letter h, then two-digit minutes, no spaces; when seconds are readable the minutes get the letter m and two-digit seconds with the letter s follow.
4h36
